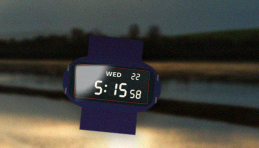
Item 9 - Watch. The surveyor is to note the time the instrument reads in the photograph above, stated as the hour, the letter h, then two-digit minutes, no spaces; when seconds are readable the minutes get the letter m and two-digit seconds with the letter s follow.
5h15m58s
